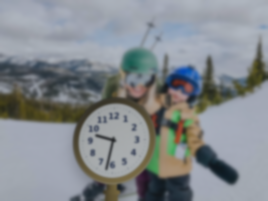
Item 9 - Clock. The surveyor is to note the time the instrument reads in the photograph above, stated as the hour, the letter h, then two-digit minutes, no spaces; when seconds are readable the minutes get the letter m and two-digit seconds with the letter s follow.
9h32
